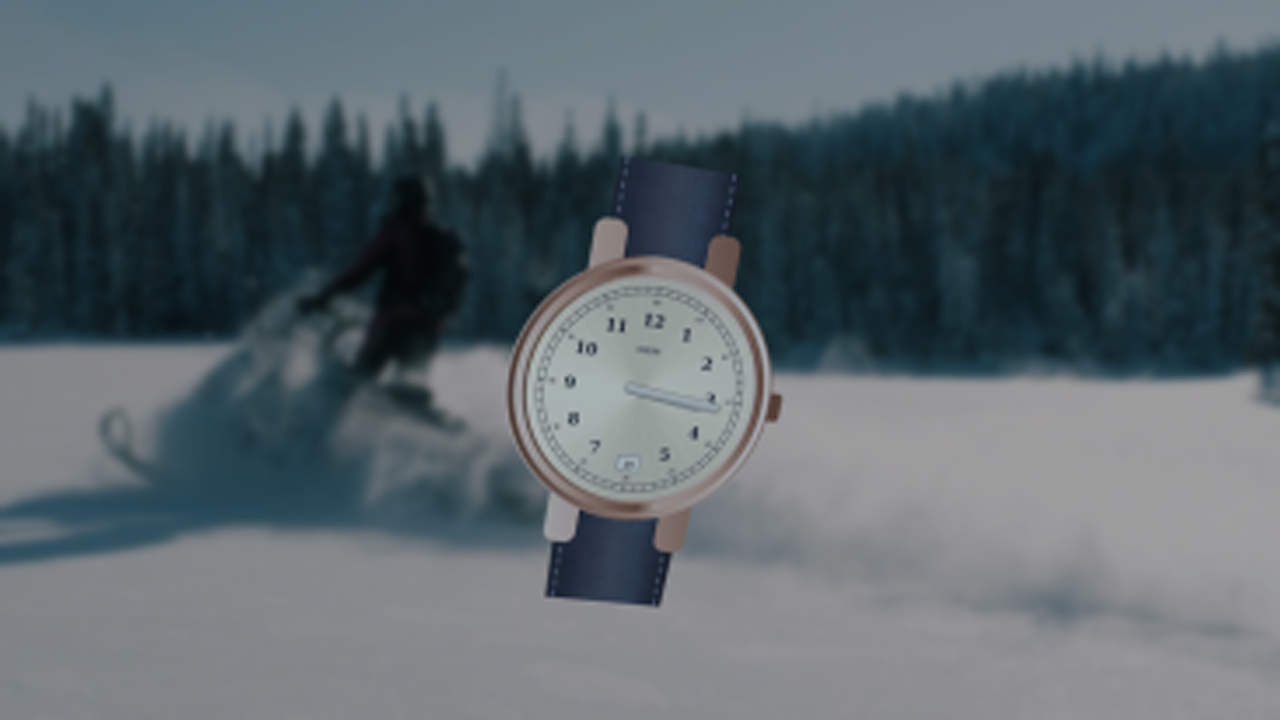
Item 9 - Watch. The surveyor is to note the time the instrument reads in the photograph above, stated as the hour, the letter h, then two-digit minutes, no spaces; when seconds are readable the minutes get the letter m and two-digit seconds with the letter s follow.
3h16
